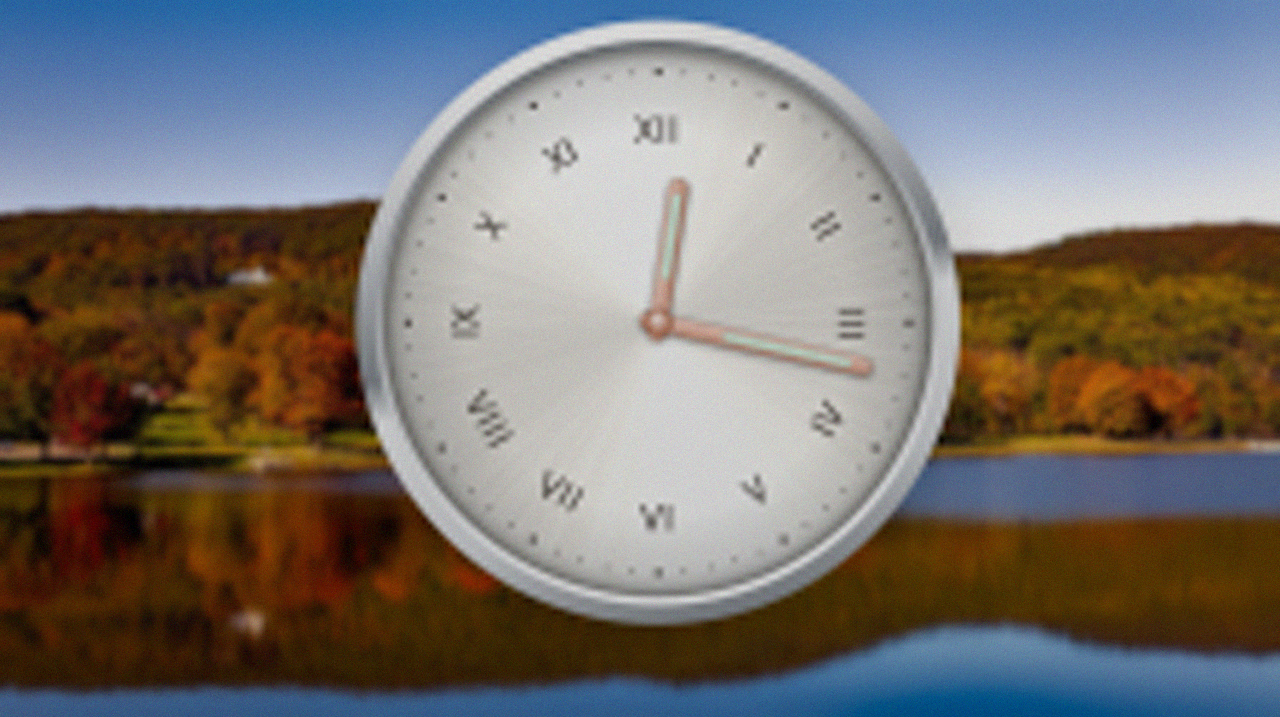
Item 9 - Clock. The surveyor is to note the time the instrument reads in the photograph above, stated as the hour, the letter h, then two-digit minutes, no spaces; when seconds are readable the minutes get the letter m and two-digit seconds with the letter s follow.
12h17
